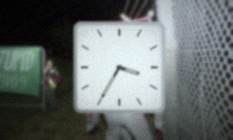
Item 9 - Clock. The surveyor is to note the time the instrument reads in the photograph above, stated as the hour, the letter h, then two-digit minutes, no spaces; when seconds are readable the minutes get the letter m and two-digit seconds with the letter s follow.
3h35
